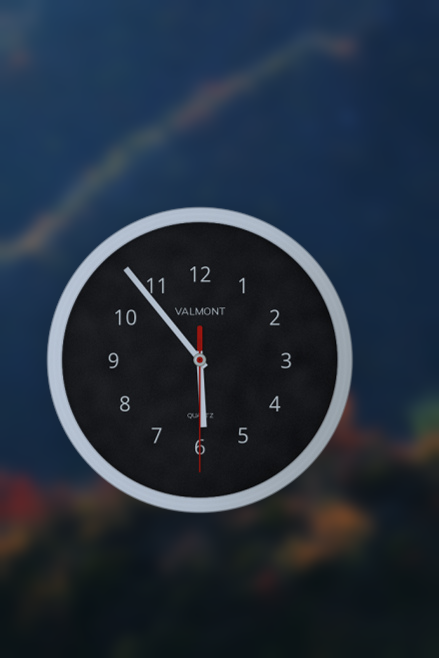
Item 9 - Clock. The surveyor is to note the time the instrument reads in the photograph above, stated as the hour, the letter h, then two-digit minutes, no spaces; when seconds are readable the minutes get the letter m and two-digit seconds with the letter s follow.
5h53m30s
